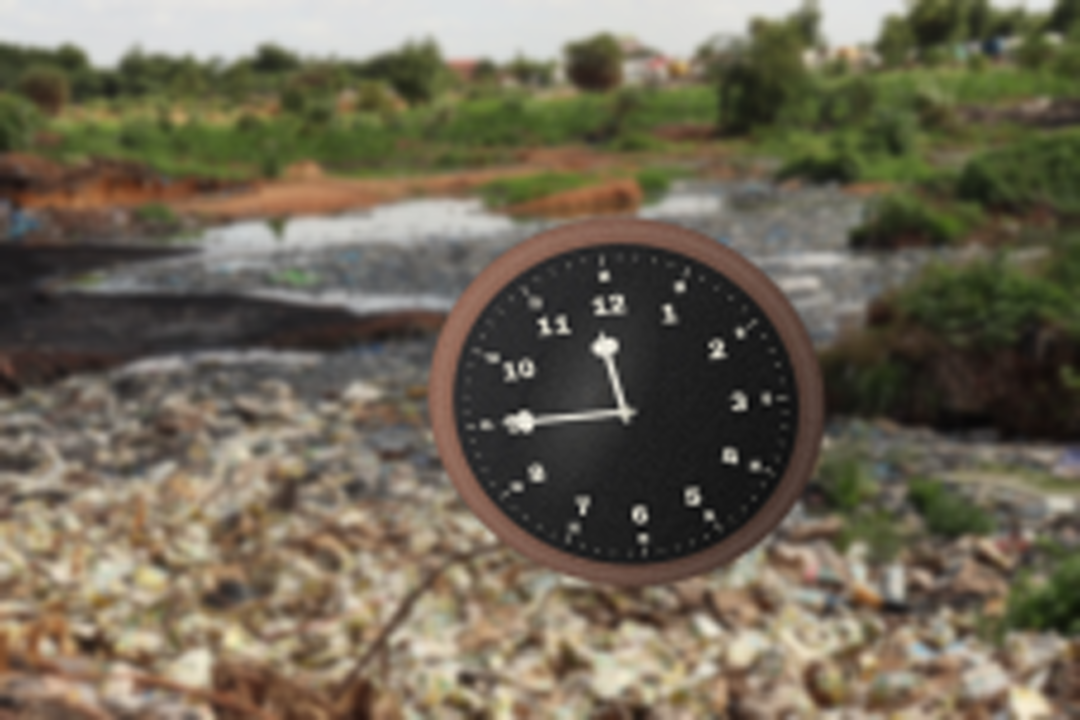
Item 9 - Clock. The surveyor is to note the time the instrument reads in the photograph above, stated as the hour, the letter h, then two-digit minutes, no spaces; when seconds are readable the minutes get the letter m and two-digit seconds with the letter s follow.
11h45
